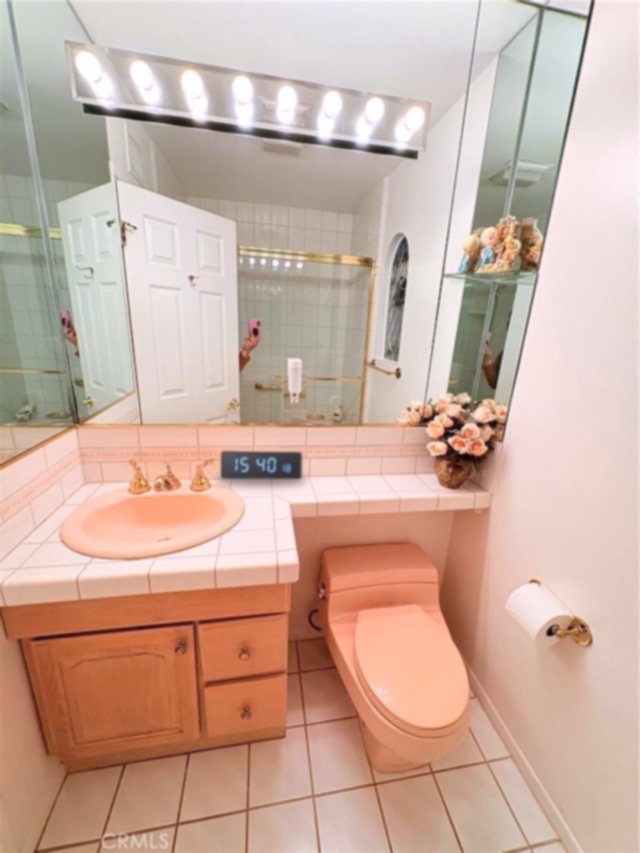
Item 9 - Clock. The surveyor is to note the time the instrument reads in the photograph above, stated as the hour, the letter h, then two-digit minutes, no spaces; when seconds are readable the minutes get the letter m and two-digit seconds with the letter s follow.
15h40
